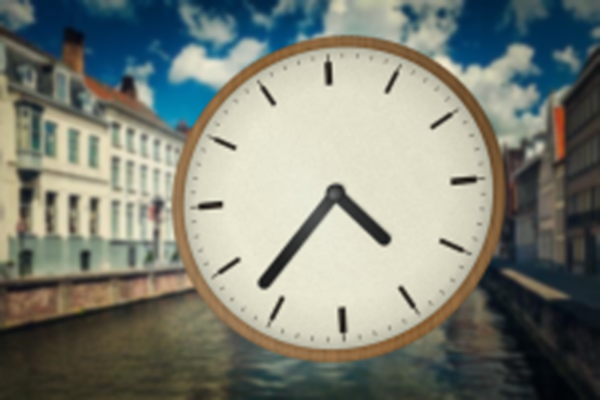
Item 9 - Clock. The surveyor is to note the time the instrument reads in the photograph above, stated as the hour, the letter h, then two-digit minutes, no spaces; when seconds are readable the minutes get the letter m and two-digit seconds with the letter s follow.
4h37
